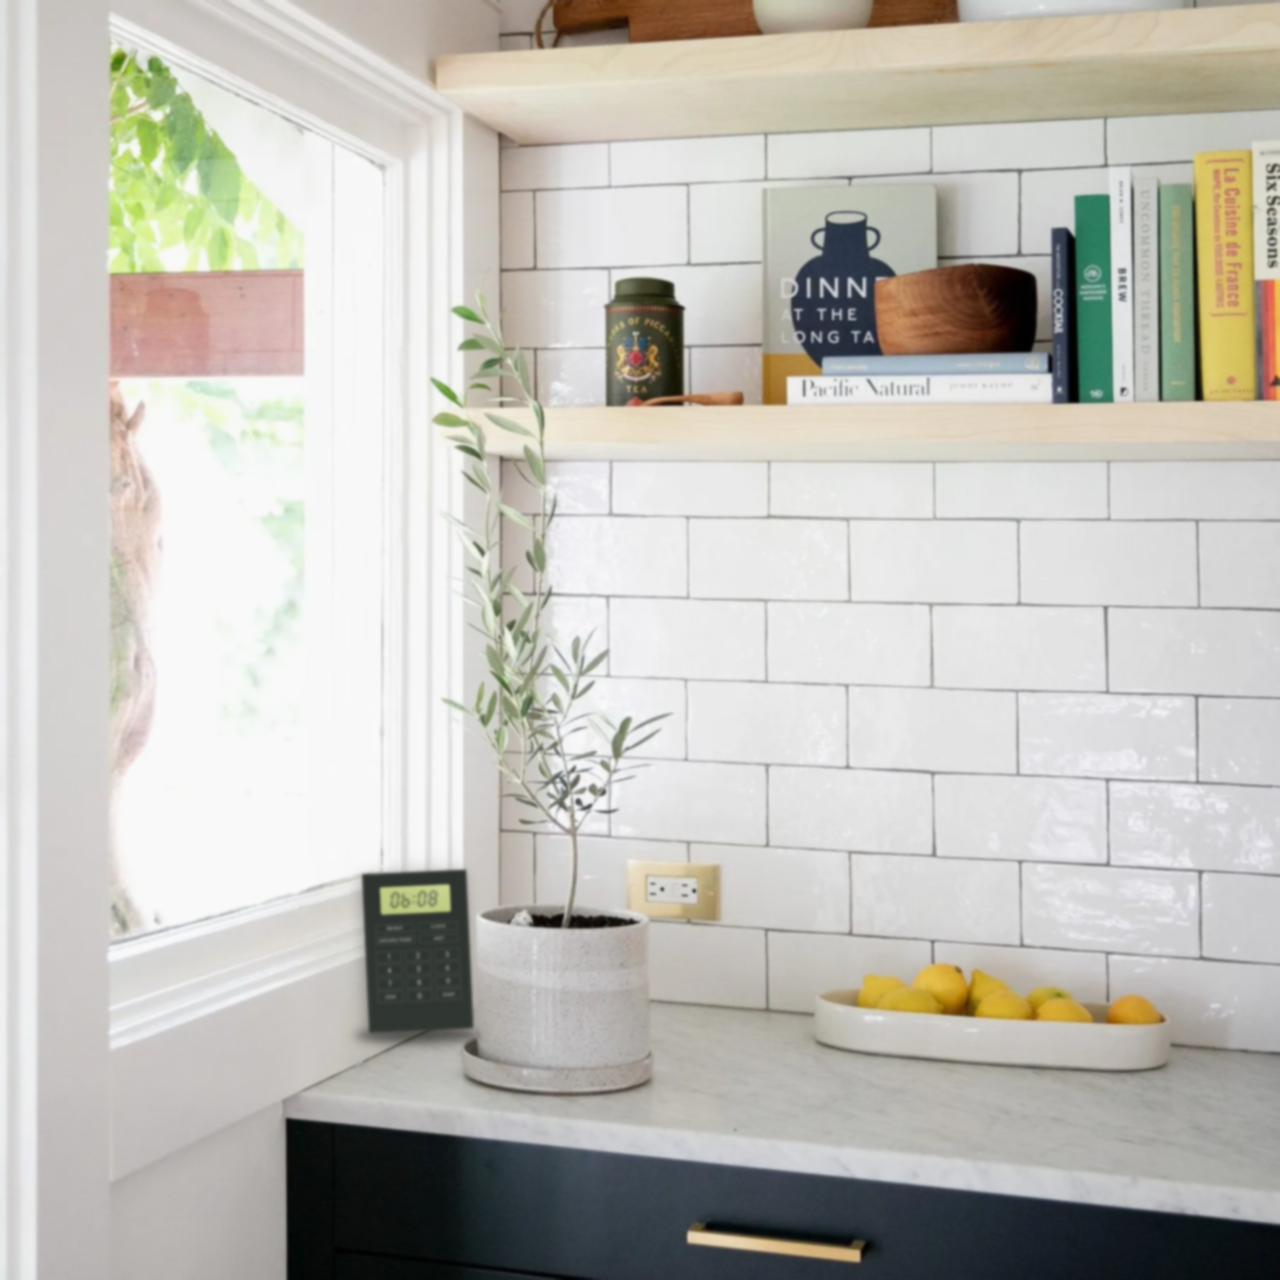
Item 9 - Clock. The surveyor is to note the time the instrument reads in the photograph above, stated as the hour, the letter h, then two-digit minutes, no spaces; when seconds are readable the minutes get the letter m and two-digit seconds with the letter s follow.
6h08
